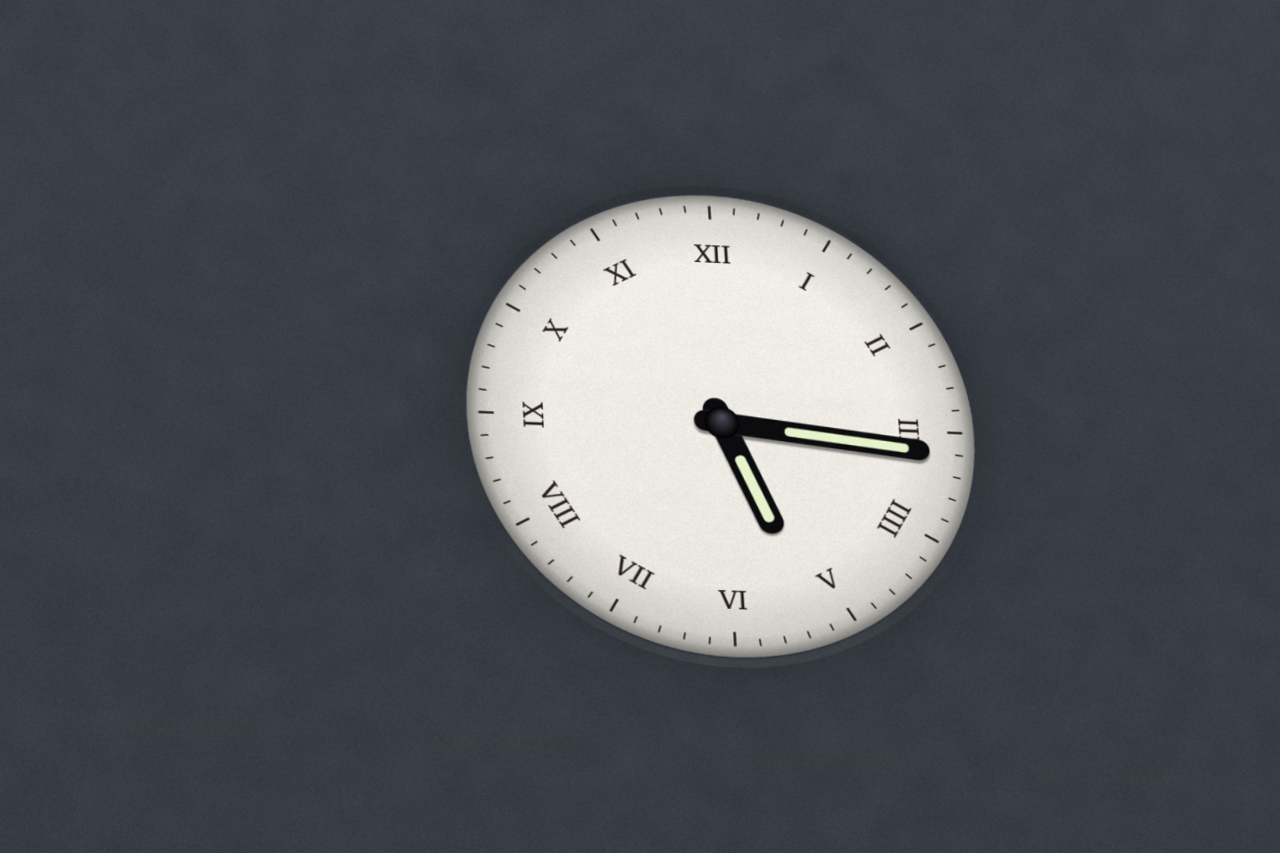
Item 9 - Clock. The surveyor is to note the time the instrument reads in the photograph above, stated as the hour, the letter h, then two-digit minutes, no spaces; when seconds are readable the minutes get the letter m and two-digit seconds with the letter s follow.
5h16
